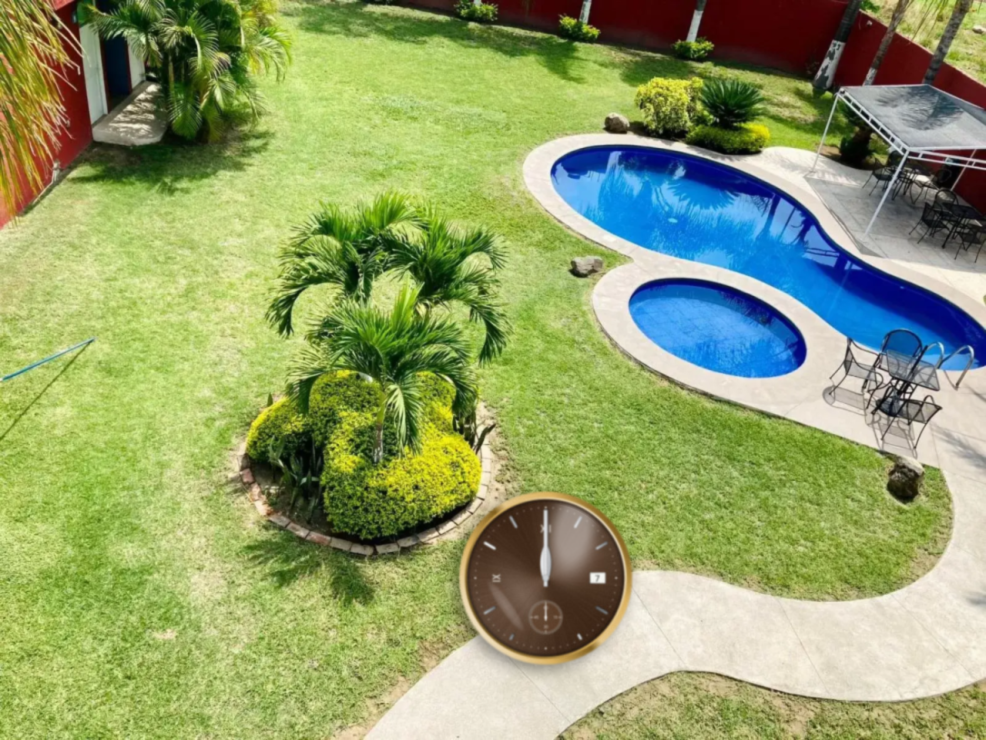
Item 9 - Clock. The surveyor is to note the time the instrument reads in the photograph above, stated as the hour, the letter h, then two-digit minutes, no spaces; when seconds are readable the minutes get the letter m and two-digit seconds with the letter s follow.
12h00
